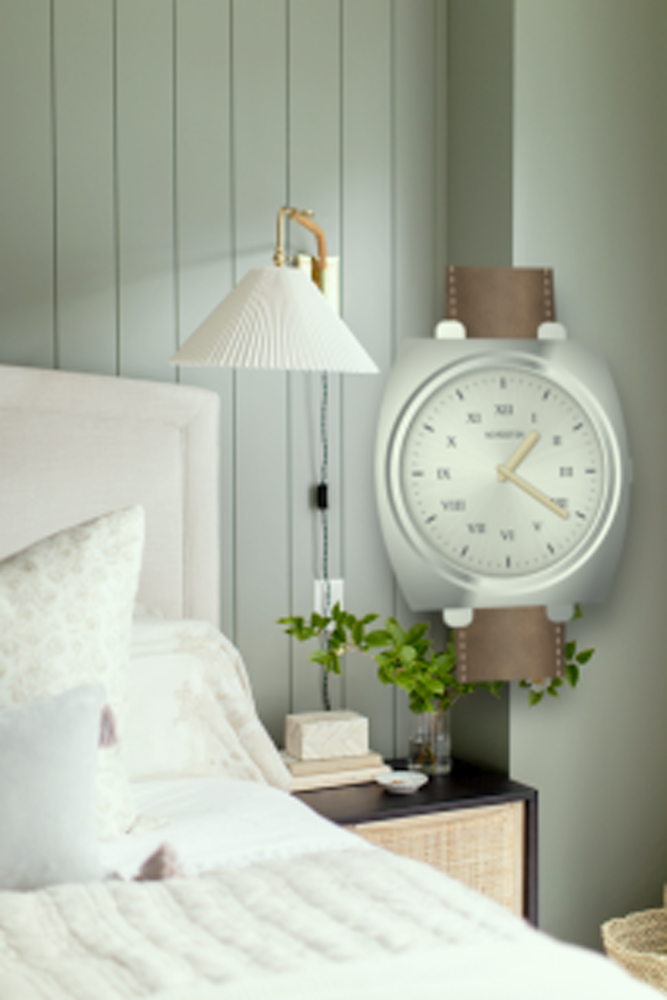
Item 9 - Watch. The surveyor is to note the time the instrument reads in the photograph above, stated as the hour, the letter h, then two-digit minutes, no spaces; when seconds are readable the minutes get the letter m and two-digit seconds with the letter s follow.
1h21
